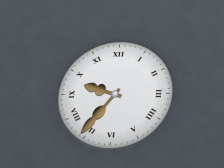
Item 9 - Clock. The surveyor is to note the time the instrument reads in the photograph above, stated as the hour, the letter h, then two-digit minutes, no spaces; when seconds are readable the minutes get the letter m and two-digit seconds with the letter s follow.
9h36
